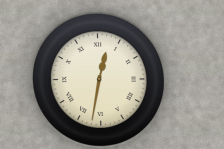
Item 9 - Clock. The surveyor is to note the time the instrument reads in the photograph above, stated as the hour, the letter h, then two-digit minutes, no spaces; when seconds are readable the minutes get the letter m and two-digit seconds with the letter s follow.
12h32
